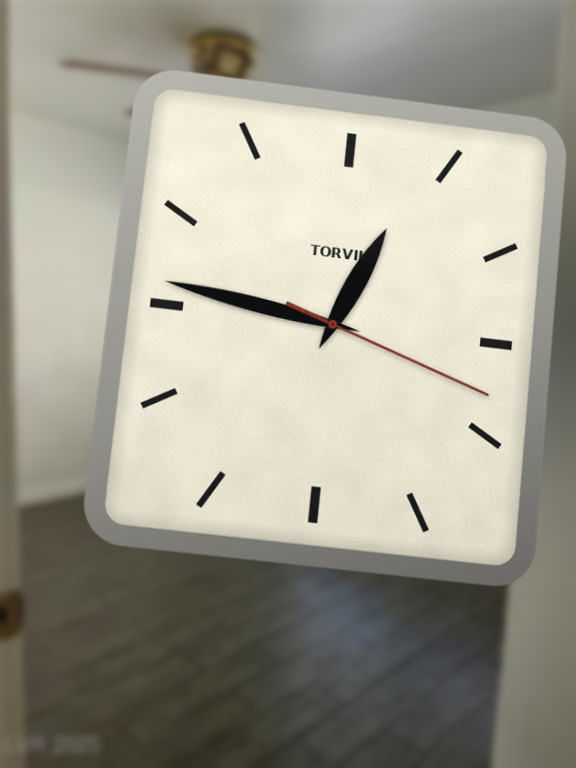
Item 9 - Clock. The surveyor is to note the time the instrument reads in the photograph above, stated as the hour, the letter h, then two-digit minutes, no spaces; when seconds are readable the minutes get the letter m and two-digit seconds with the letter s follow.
12h46m18s
